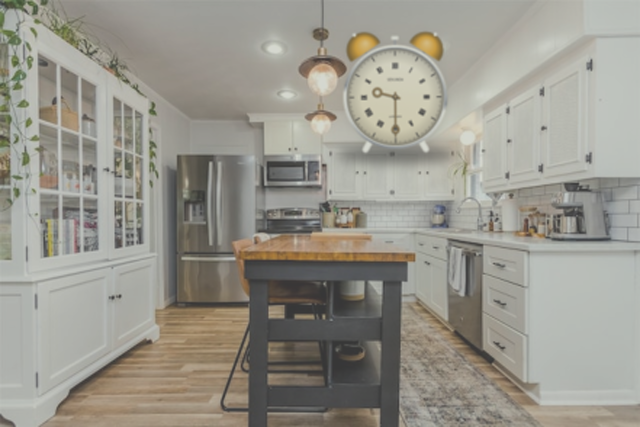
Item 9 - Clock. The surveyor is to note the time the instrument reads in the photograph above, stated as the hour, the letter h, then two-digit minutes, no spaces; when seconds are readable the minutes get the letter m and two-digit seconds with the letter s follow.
9h30
